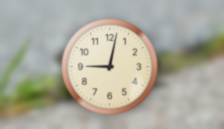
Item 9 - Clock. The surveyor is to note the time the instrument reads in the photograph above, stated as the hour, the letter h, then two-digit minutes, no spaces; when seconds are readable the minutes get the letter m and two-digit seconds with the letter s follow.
9h02
